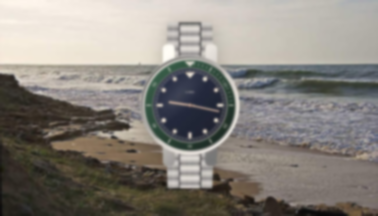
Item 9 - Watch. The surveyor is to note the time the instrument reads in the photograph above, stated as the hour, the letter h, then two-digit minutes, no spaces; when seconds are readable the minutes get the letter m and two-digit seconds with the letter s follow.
9h17
